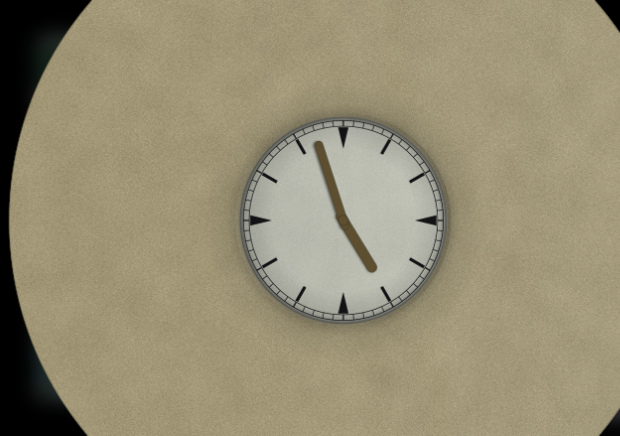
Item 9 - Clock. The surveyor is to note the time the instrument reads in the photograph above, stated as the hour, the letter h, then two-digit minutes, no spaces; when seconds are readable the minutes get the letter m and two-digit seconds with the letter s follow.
4h57
